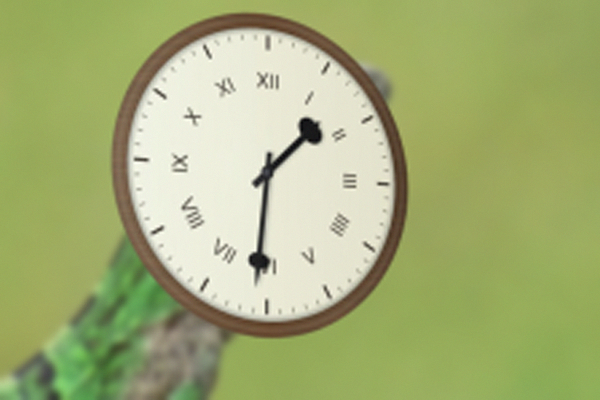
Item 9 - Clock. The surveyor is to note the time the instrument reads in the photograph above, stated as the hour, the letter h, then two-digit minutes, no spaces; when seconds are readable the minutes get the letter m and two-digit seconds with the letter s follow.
1h31
